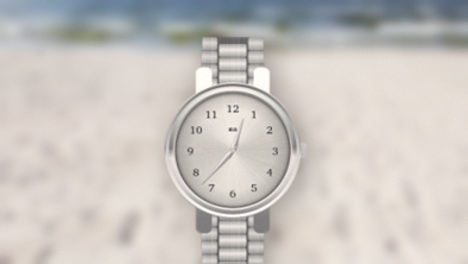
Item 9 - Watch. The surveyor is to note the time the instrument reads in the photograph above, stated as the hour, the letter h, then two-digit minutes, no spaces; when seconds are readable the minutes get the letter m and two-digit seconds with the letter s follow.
12h37
